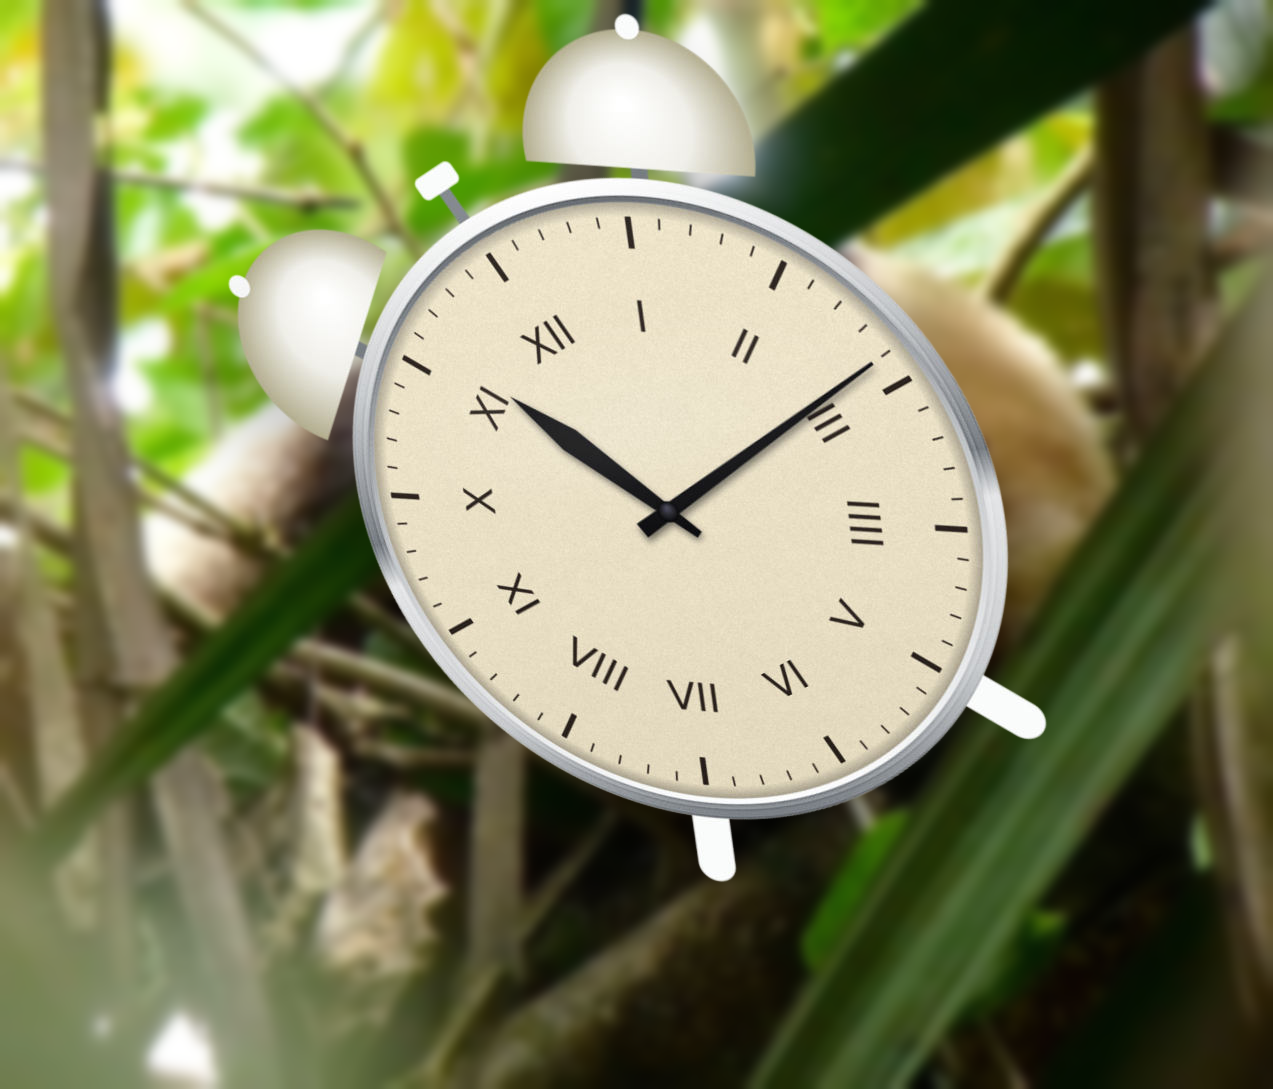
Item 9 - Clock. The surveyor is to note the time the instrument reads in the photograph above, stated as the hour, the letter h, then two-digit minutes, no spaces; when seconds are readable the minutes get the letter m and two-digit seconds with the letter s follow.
11h14
